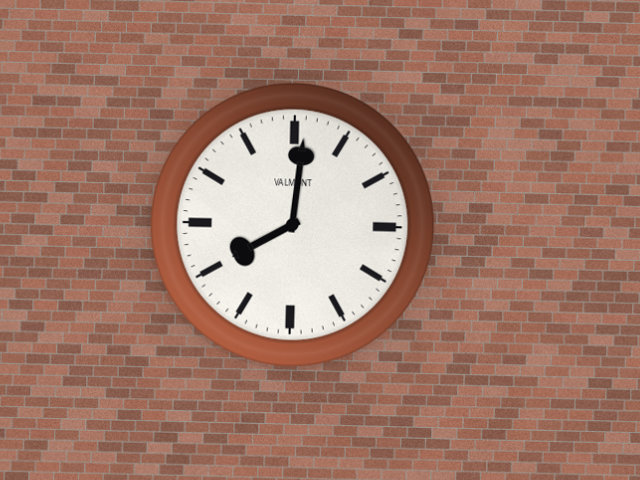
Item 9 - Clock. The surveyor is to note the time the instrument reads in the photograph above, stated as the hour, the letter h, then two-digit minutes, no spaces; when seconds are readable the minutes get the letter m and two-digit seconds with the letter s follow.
8h01
